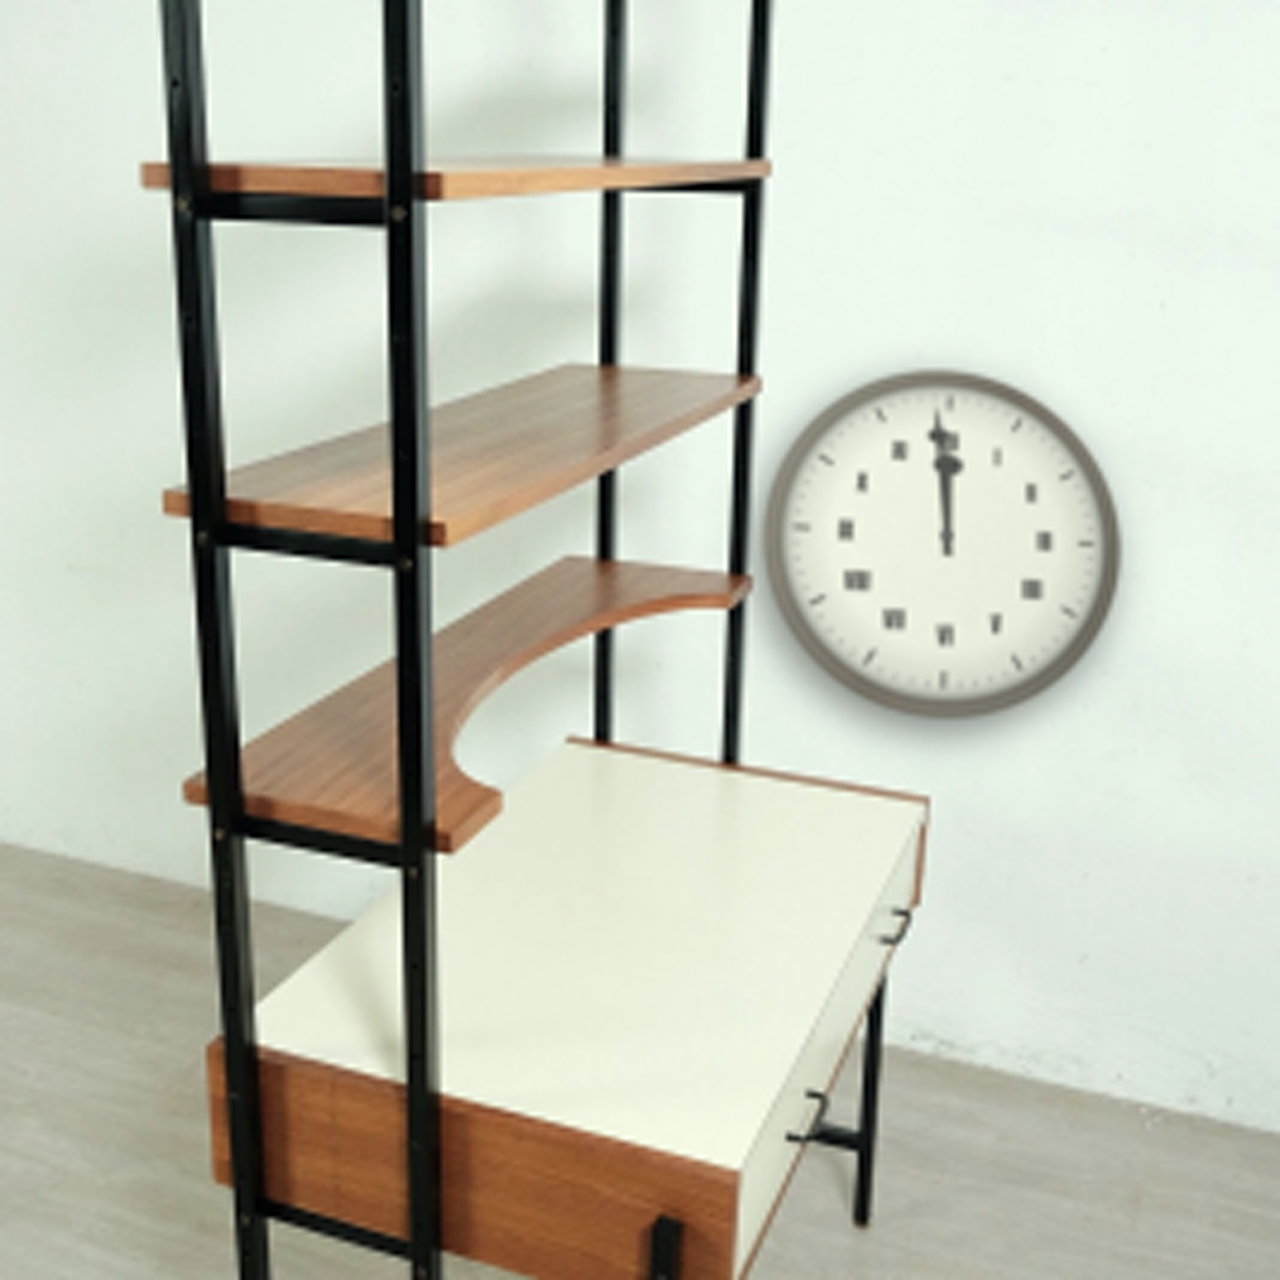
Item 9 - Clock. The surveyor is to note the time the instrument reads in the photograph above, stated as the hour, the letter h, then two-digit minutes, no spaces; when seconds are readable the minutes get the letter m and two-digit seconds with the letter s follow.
11h59
